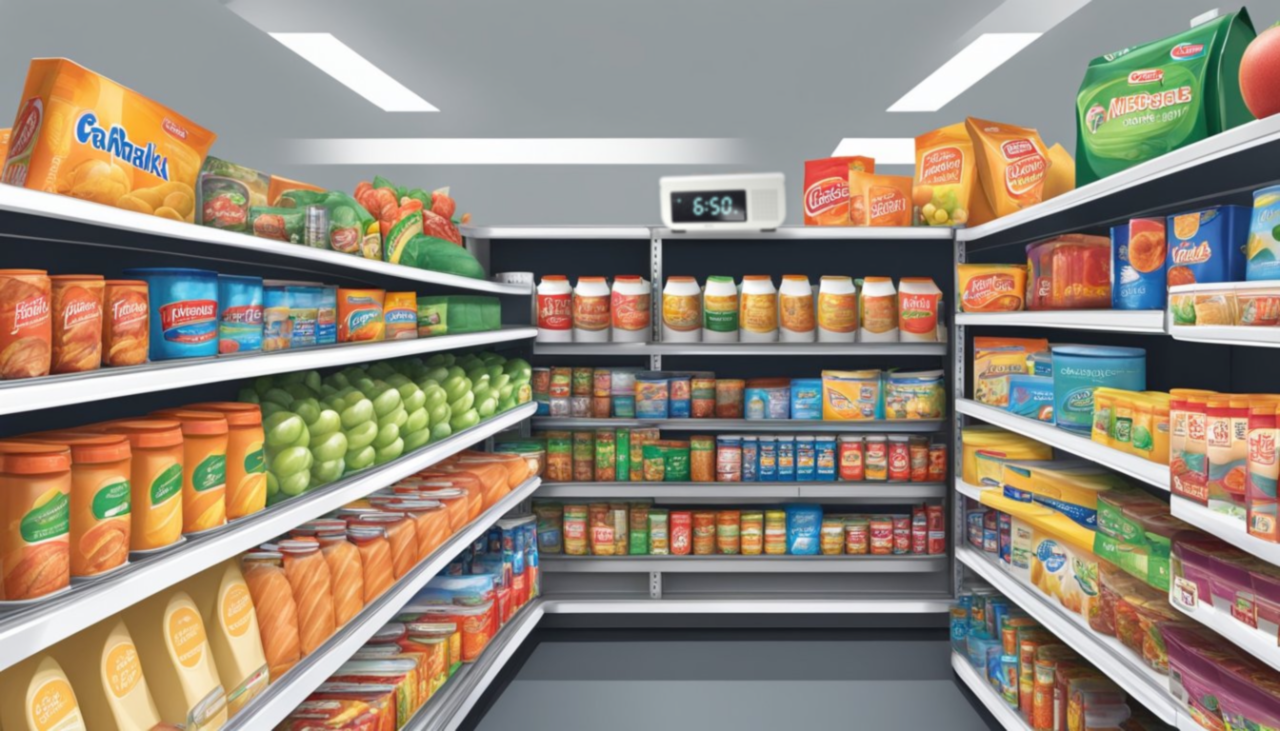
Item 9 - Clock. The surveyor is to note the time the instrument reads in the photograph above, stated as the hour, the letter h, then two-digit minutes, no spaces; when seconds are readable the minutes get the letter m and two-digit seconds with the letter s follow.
6h50
